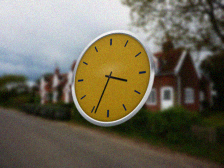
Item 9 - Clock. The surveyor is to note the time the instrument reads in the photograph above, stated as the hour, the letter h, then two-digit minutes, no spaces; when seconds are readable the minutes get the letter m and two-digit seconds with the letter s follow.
3h34
